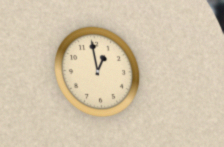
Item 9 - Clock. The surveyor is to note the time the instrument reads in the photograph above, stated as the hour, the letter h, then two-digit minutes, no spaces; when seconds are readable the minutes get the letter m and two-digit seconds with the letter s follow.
12h59
